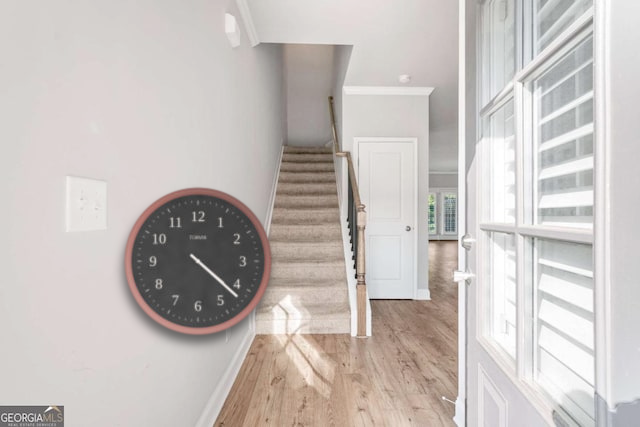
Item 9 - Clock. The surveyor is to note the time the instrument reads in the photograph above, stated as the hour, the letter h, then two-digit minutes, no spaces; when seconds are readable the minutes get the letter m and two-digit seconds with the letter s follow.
4h22
